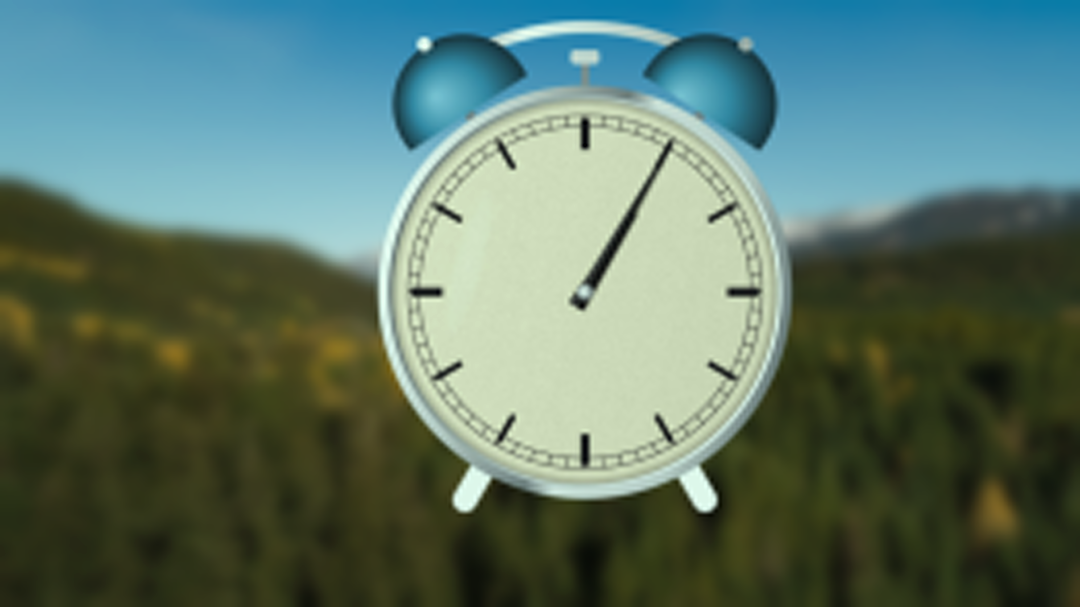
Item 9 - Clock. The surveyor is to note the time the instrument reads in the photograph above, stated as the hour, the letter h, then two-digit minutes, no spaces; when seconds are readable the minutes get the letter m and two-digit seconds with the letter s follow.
1h05
